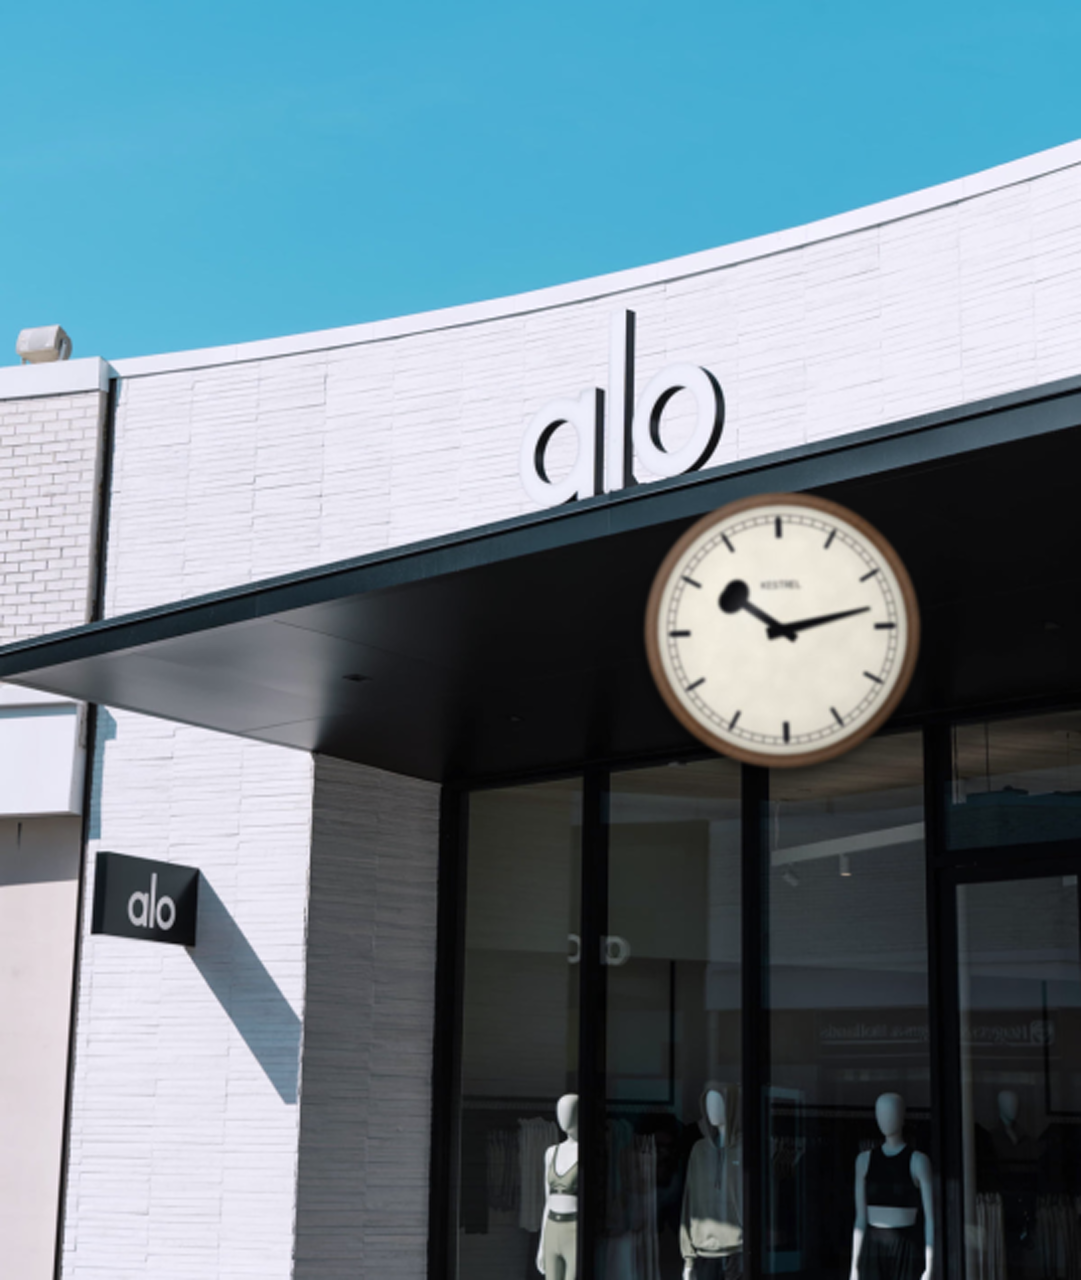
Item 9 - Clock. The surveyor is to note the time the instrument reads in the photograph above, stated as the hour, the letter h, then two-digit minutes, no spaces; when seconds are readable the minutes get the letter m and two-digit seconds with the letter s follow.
10h13
